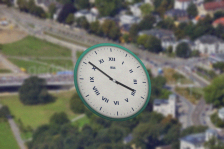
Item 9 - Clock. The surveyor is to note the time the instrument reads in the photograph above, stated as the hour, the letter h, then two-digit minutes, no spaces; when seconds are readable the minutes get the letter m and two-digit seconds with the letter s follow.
3h51
